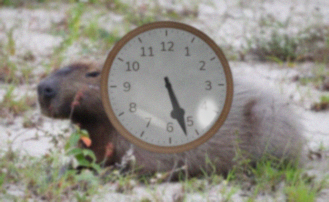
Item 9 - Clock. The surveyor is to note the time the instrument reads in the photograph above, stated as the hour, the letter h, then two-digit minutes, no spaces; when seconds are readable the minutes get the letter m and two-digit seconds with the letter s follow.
5h27
